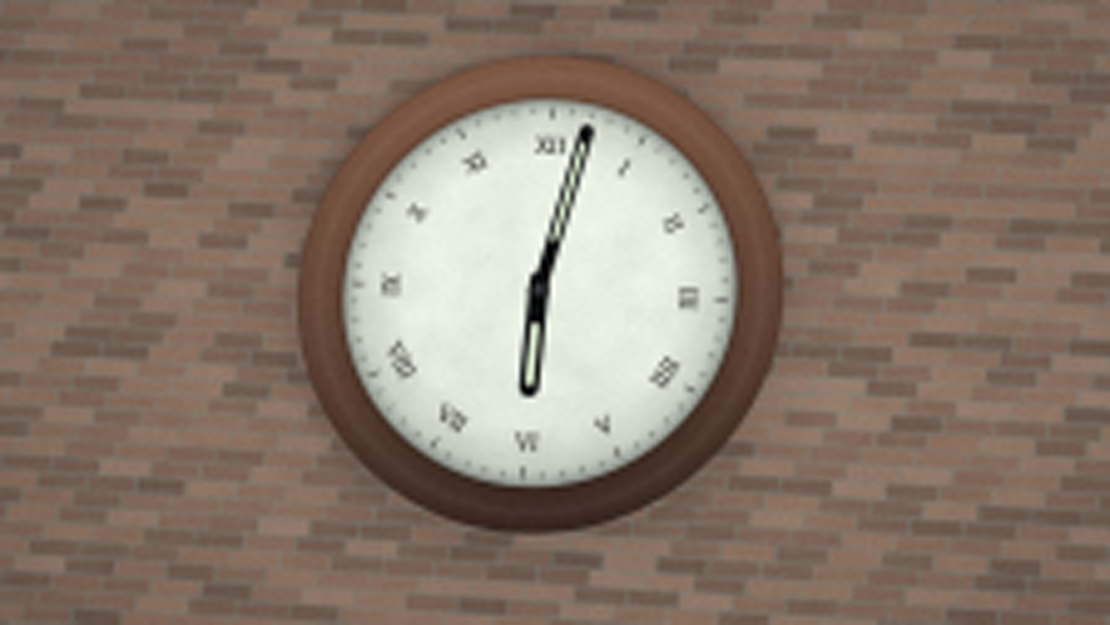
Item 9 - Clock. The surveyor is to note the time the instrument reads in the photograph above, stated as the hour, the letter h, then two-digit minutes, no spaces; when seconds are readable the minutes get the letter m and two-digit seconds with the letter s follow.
6h02
